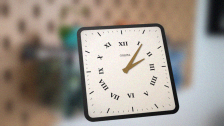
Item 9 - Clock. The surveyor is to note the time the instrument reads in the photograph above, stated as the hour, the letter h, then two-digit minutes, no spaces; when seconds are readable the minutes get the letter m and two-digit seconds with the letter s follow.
2h06
